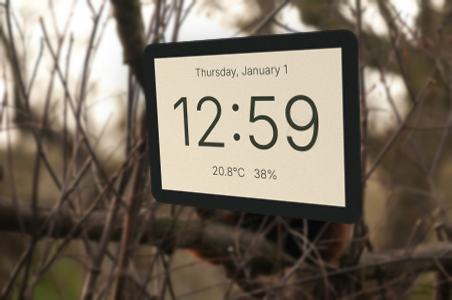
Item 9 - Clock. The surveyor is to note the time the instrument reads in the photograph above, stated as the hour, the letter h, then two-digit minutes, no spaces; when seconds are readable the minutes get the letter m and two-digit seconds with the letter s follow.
12h59
